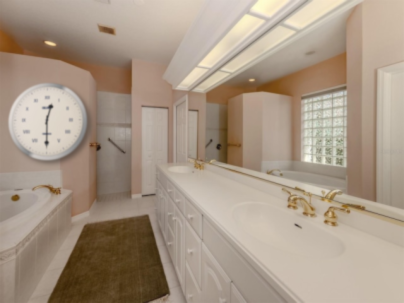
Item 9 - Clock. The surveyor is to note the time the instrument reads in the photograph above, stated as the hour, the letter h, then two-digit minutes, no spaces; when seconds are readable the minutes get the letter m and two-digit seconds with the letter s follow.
12h30
